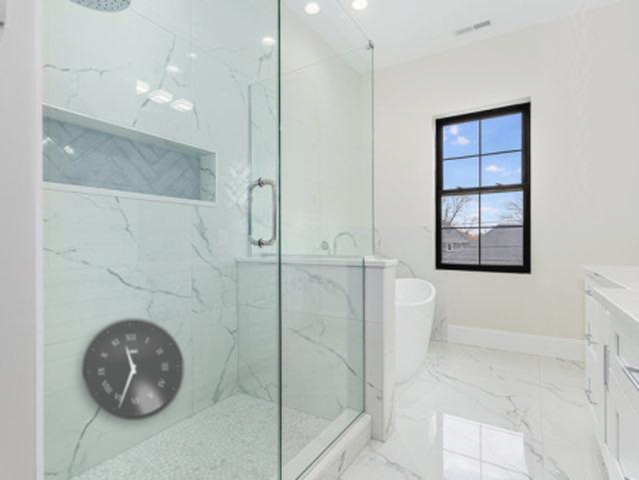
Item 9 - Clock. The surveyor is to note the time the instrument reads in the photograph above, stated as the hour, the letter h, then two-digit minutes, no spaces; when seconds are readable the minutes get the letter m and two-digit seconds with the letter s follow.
11h34
